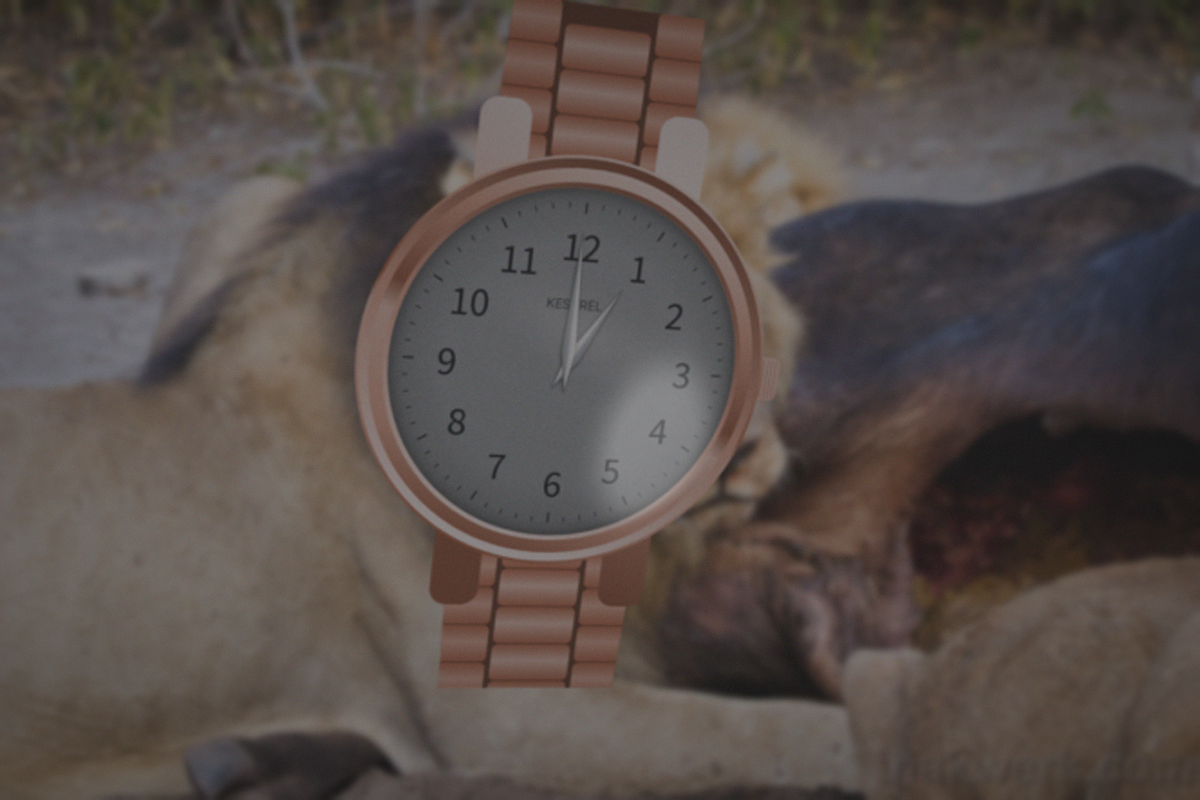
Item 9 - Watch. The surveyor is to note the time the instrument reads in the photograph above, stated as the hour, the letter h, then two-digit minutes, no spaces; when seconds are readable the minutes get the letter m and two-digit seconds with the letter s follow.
1h00
